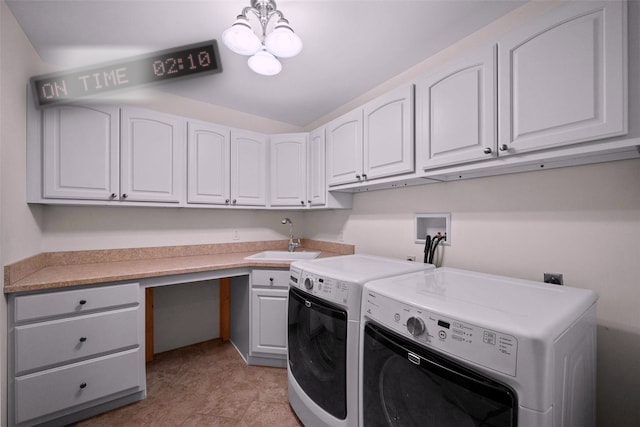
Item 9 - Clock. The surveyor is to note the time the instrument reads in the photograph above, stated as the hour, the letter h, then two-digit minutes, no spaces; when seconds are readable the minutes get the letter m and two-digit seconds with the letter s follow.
2h10
